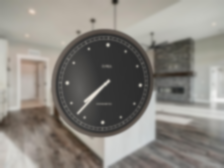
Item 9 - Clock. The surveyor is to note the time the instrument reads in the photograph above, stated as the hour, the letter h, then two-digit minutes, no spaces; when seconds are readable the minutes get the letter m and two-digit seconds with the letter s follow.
7h37
